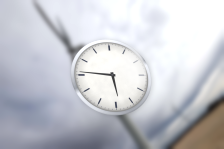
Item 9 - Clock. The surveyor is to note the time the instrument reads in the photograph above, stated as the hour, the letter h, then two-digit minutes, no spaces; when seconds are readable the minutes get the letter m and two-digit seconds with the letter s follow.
5h46
